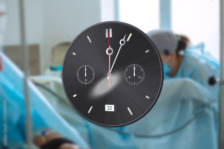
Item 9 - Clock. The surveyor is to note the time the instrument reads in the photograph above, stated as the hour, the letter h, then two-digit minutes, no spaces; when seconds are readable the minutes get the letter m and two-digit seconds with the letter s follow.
12h04
